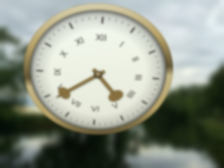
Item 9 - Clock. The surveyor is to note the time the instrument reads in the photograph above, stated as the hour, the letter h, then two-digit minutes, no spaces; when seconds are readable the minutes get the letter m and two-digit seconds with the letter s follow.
4h39
